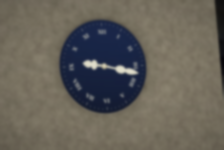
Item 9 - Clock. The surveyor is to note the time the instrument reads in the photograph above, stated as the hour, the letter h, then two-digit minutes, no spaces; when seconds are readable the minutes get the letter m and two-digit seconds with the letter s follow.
9h17
